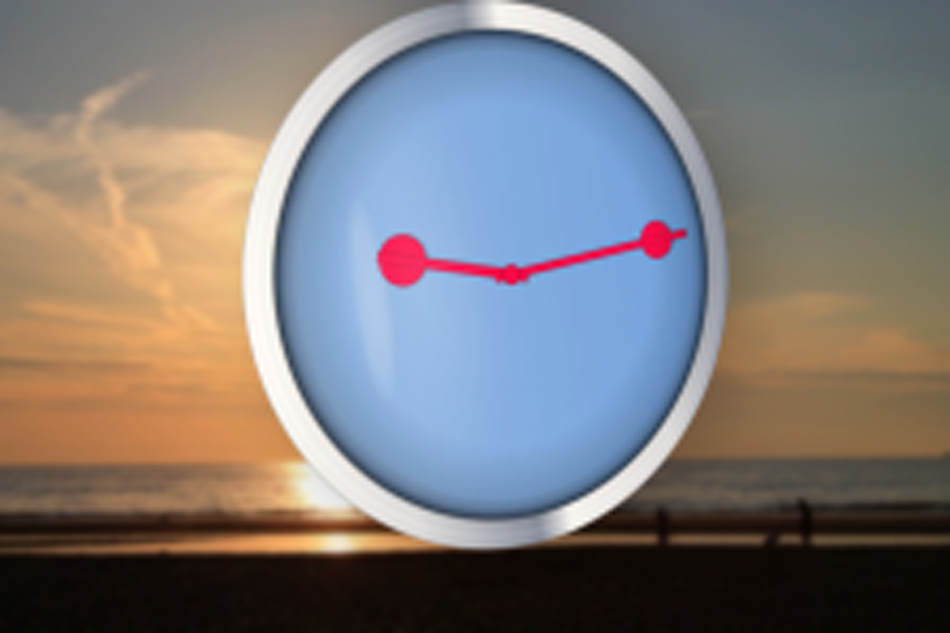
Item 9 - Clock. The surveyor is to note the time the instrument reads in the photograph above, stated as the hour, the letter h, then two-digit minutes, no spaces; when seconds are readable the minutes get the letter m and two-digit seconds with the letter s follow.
9h13
